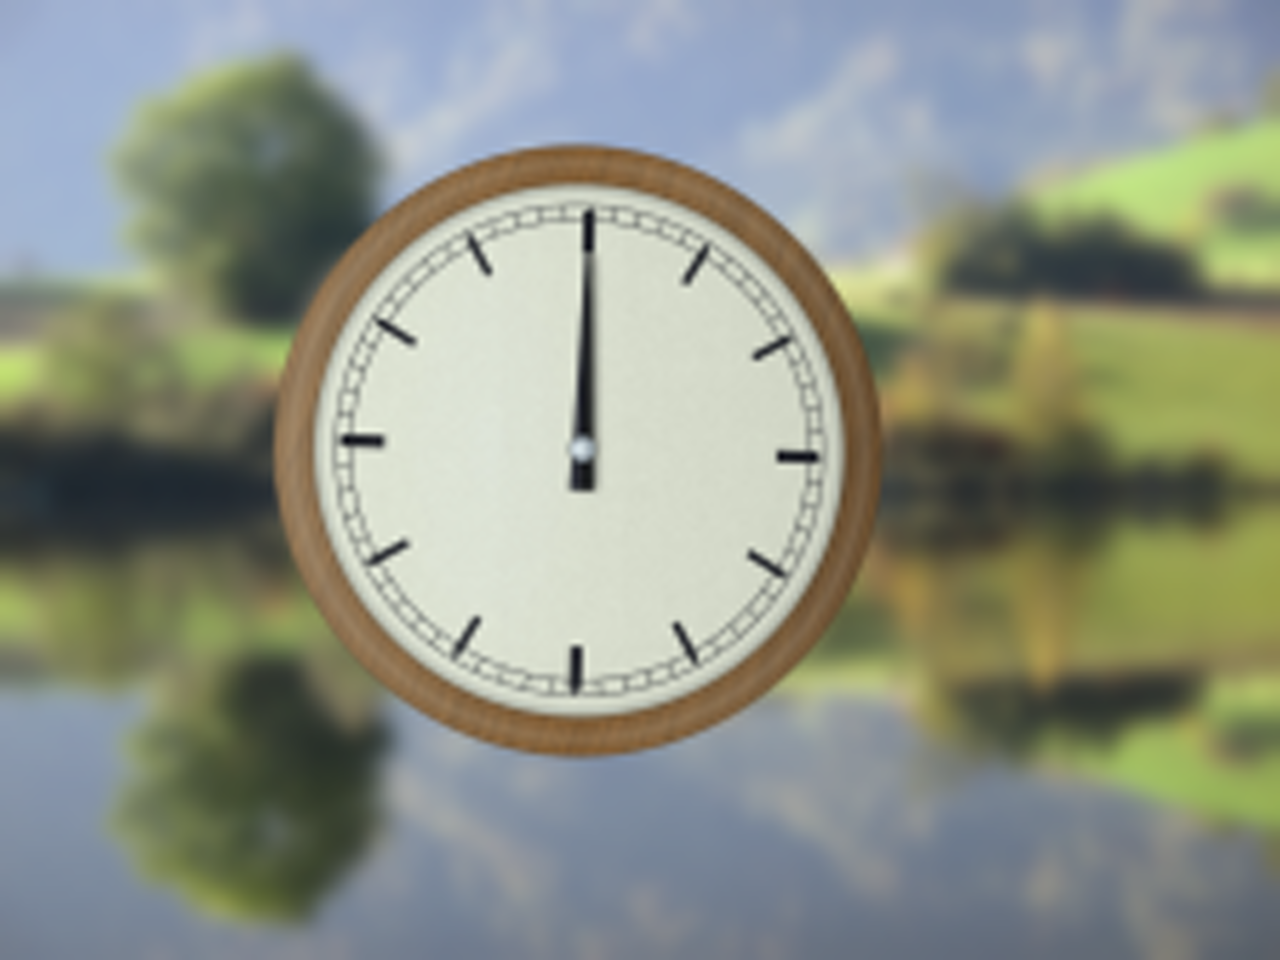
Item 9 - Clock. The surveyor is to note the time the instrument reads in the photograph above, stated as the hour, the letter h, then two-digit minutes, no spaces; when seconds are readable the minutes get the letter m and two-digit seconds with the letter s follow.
12h00
